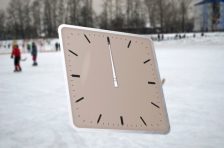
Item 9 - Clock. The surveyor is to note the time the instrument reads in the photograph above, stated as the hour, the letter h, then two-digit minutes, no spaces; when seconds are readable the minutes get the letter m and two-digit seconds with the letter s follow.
12h00
